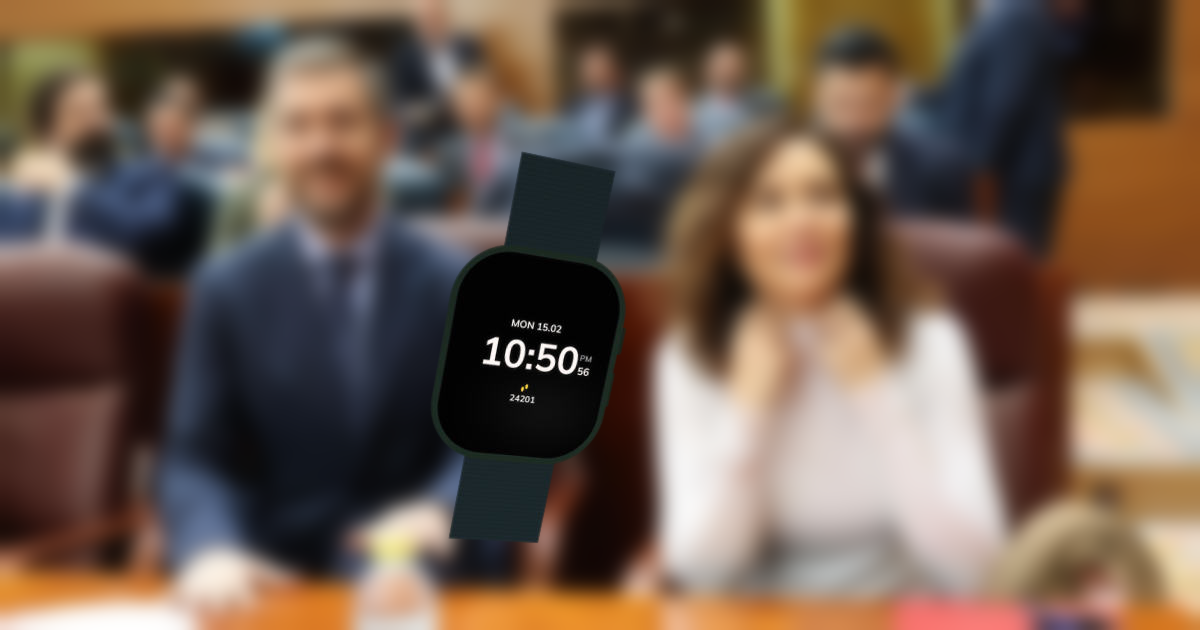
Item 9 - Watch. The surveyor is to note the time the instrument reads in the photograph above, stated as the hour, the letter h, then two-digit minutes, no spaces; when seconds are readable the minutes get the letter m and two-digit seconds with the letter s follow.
10h50m56s
